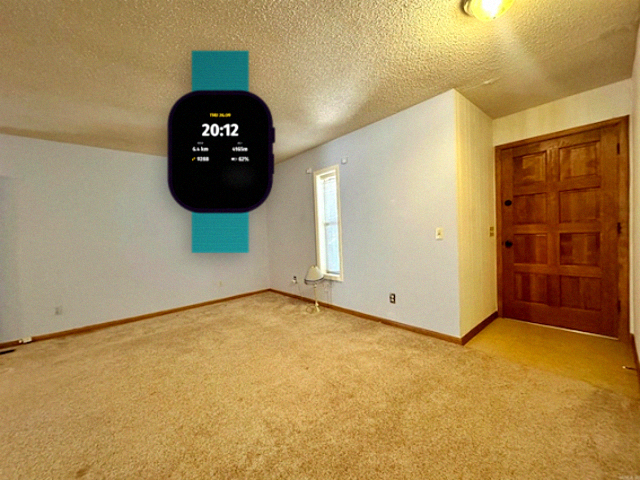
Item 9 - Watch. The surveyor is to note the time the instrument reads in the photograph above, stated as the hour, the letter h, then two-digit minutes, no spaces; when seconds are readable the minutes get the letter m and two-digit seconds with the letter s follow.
20h12
